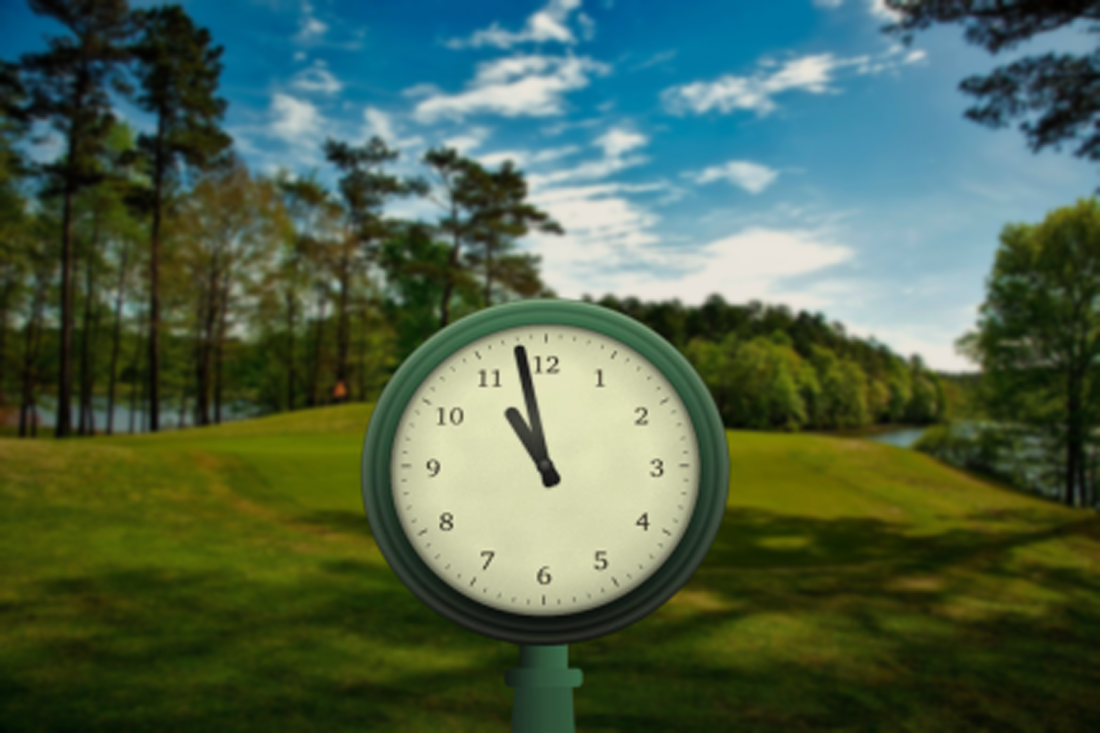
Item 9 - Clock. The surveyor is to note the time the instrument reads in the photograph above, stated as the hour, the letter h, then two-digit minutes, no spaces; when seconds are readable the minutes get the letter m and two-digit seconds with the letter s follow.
10h58
